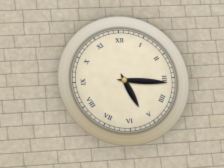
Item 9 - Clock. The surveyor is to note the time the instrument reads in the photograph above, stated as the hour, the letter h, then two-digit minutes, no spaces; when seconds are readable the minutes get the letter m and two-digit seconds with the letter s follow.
5h16
